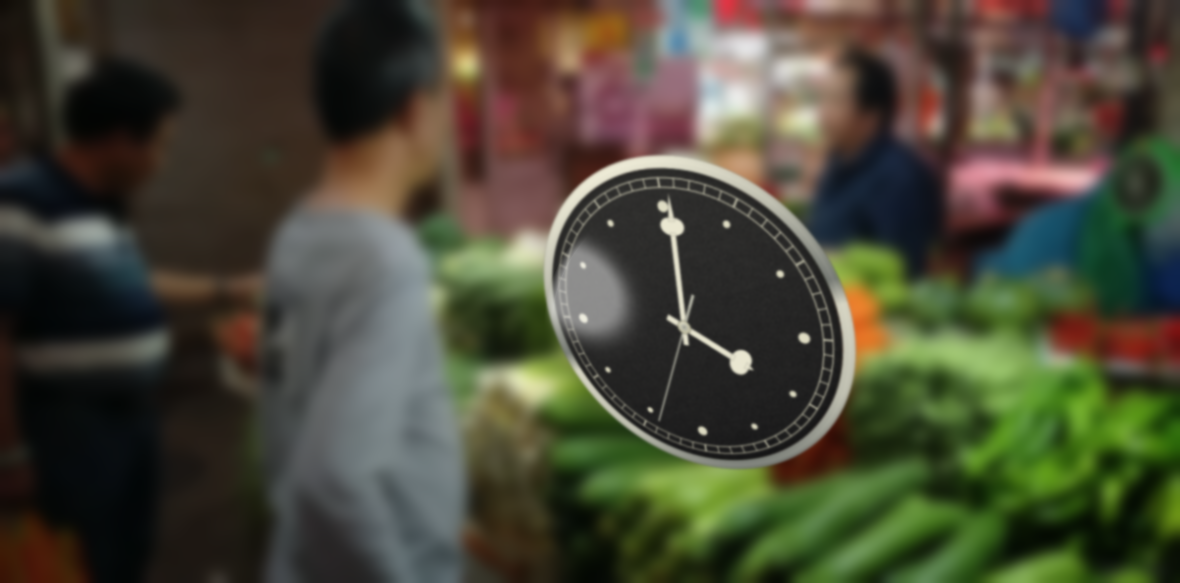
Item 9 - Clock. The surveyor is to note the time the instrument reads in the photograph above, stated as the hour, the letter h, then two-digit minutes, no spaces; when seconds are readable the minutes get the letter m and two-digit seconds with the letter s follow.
4h00m34s
